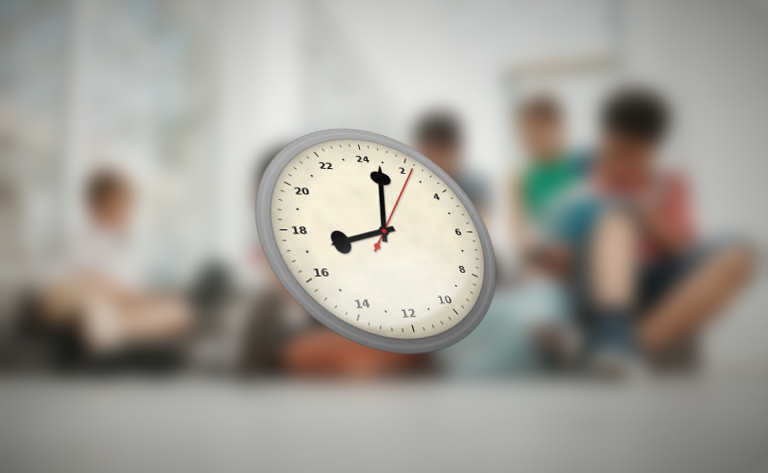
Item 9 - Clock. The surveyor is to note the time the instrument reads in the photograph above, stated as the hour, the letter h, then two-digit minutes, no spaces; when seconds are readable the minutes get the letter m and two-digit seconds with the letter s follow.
17h02m06s
